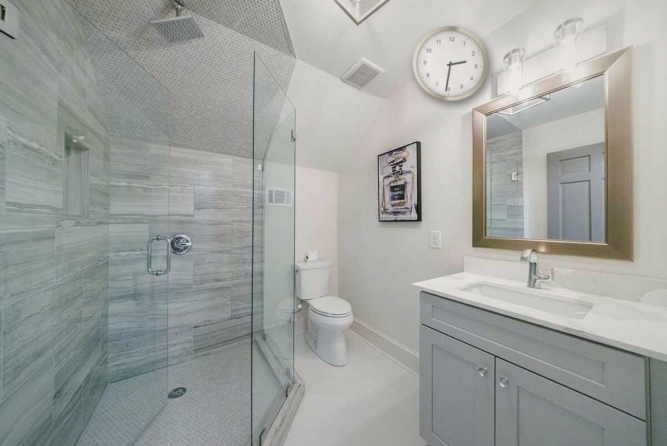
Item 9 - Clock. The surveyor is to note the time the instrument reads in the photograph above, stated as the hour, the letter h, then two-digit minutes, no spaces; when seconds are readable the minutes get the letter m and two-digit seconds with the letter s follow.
2h31
